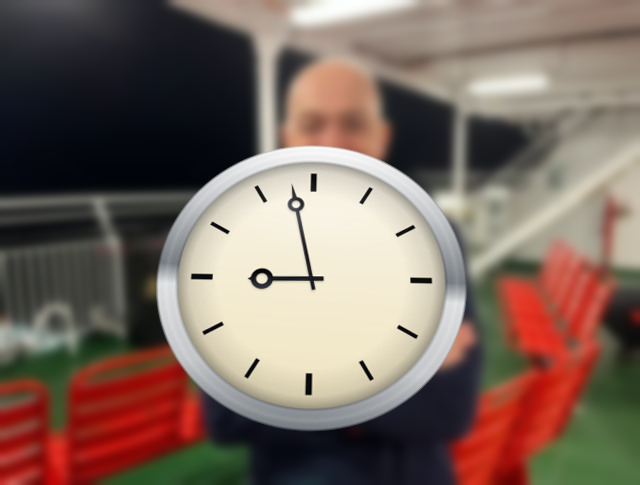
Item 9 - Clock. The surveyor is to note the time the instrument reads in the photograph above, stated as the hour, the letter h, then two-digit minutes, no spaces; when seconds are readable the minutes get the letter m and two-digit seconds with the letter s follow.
8h58
